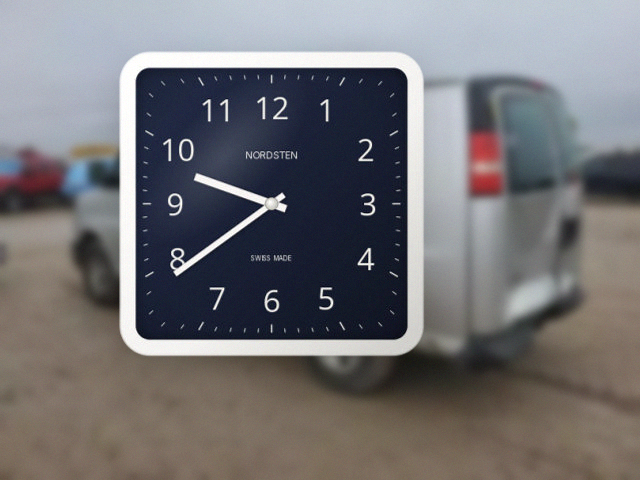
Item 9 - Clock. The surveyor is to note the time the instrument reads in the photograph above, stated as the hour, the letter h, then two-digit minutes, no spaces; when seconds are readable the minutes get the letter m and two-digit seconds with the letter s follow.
9h39
